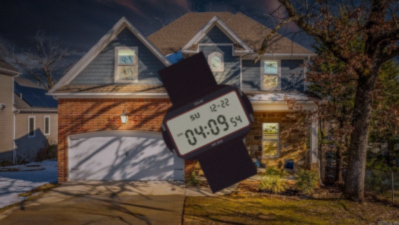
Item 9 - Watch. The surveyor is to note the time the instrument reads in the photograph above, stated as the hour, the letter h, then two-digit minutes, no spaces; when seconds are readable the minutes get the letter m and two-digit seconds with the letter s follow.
4h09m54s
